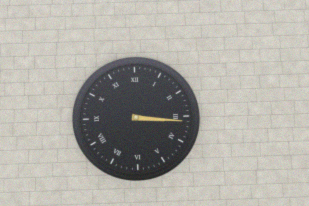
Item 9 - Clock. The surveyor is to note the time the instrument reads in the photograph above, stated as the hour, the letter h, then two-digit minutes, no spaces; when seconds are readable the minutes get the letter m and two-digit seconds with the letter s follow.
3h16
